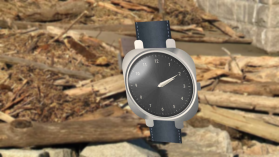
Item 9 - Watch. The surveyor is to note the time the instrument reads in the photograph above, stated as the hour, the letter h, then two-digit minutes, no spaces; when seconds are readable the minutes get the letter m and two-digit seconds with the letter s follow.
2h10
